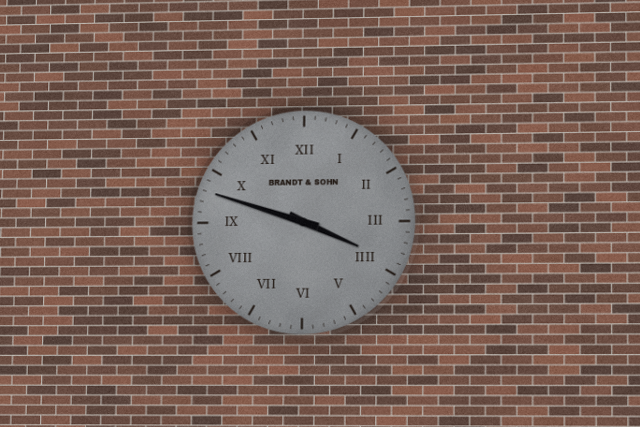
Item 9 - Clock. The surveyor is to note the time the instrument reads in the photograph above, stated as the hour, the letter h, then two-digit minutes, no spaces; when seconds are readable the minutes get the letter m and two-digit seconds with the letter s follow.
3h48
